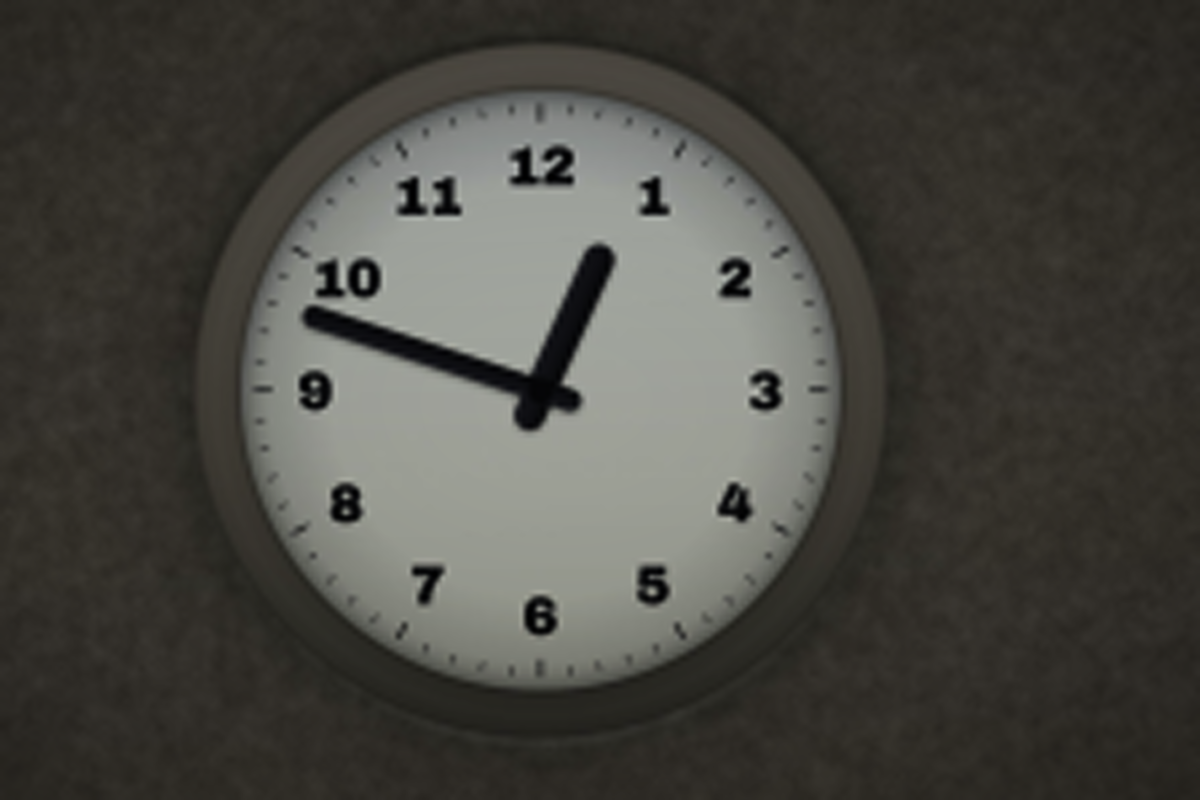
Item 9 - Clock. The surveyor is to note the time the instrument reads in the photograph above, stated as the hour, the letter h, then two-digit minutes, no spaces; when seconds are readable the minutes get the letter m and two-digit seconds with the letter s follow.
12h48
